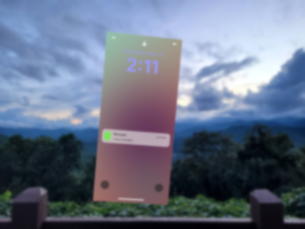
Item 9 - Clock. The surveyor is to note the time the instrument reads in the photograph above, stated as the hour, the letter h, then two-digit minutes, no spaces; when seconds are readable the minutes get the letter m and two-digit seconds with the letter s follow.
2h11
